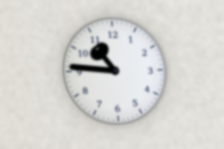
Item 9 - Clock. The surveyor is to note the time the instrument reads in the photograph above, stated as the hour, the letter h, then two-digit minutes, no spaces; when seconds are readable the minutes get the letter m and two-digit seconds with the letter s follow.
10h46
